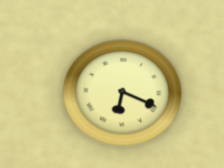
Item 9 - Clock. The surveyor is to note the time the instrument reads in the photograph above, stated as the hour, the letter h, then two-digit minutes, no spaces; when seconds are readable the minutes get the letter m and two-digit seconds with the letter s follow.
6h19
